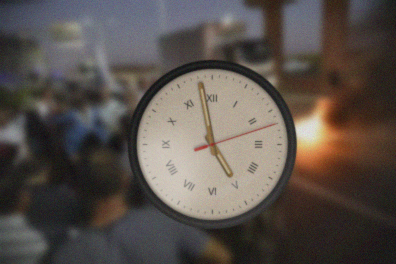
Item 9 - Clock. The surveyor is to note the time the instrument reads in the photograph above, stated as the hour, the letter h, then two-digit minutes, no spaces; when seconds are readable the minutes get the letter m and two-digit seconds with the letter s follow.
4h58m12s
